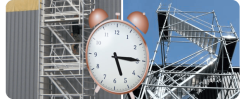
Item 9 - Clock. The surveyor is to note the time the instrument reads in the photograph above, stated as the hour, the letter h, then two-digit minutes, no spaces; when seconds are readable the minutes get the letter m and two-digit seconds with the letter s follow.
5h15
